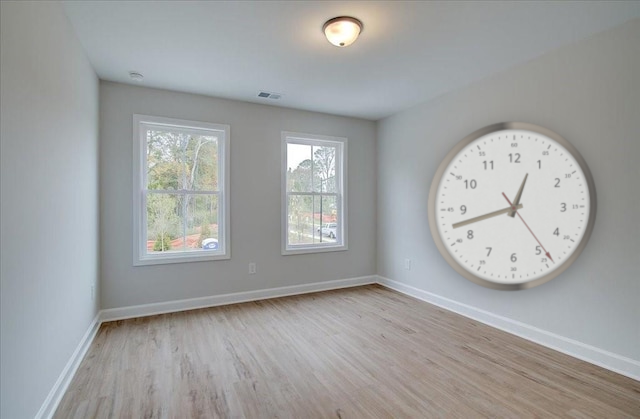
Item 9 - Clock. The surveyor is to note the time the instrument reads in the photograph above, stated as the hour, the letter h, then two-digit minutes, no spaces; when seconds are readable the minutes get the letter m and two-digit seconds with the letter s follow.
12h42m24s
